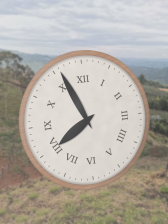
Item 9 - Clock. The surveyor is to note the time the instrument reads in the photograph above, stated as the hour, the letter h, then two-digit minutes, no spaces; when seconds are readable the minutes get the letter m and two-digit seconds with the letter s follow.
7h56
